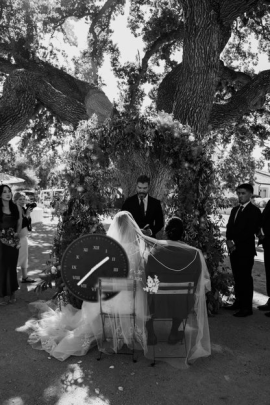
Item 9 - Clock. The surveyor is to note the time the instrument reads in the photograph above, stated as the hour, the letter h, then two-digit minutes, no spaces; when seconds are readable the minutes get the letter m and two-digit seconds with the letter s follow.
1h37
